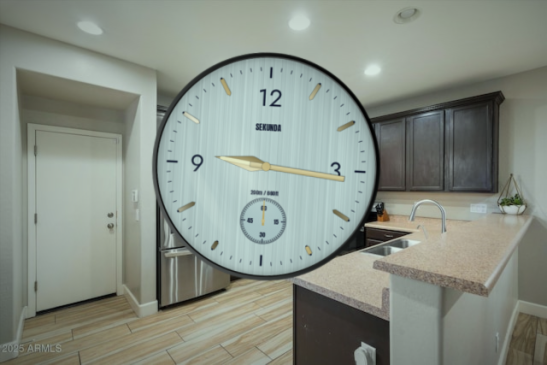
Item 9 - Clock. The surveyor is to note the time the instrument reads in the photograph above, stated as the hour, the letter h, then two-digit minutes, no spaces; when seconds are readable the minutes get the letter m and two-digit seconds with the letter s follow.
9h16
